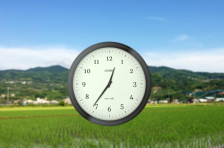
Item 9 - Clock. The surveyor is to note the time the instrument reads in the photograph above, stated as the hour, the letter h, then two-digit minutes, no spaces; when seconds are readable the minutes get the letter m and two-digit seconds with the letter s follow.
12h36
